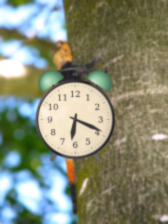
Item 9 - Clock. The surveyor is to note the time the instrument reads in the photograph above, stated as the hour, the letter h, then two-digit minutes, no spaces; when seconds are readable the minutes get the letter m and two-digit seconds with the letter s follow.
6h19
